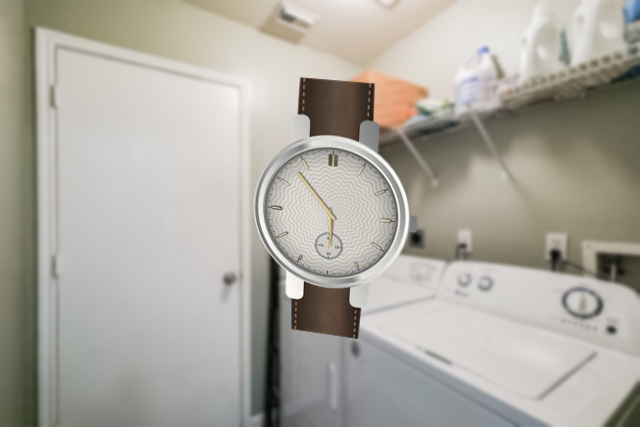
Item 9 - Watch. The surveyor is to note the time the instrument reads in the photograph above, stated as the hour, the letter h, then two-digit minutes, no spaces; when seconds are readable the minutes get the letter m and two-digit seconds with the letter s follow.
5h53
